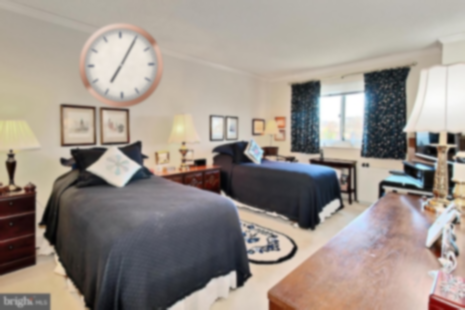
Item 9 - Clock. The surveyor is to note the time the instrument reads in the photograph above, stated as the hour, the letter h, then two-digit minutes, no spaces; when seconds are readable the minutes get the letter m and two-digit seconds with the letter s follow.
7h05
